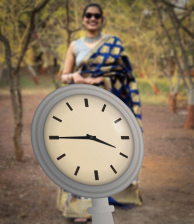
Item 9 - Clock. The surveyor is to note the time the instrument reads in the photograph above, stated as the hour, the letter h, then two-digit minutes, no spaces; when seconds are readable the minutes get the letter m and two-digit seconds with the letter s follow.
3h45
